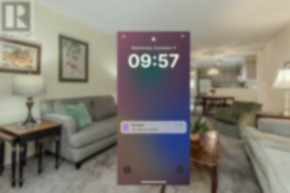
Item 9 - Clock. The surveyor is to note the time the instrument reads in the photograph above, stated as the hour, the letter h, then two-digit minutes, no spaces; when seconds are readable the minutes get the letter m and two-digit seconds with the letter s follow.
9h57
